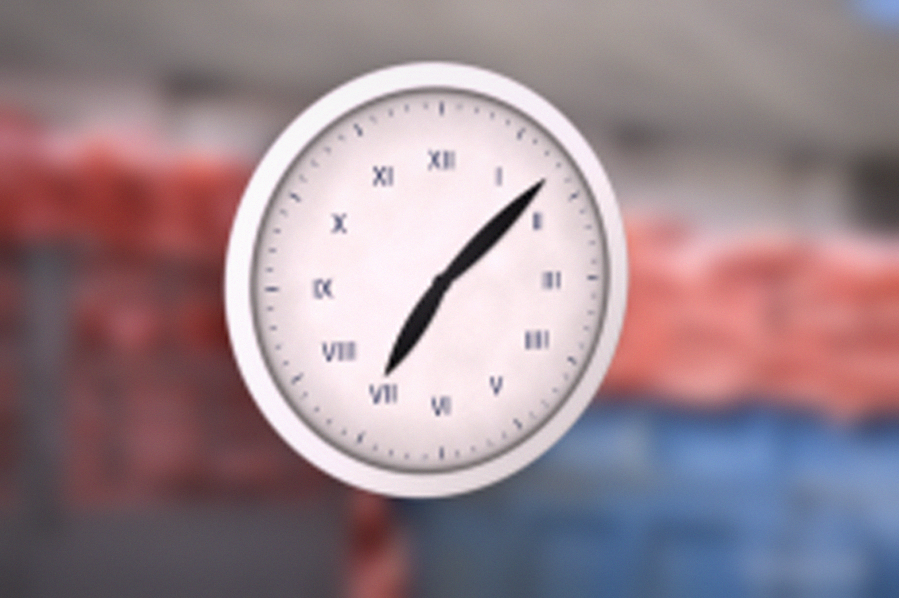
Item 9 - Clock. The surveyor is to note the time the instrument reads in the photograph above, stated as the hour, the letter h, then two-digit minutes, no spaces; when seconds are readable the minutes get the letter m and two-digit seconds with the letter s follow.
7h08
